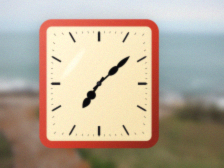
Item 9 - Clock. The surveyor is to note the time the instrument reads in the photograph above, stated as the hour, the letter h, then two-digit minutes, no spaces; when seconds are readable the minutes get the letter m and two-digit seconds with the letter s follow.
7h08
